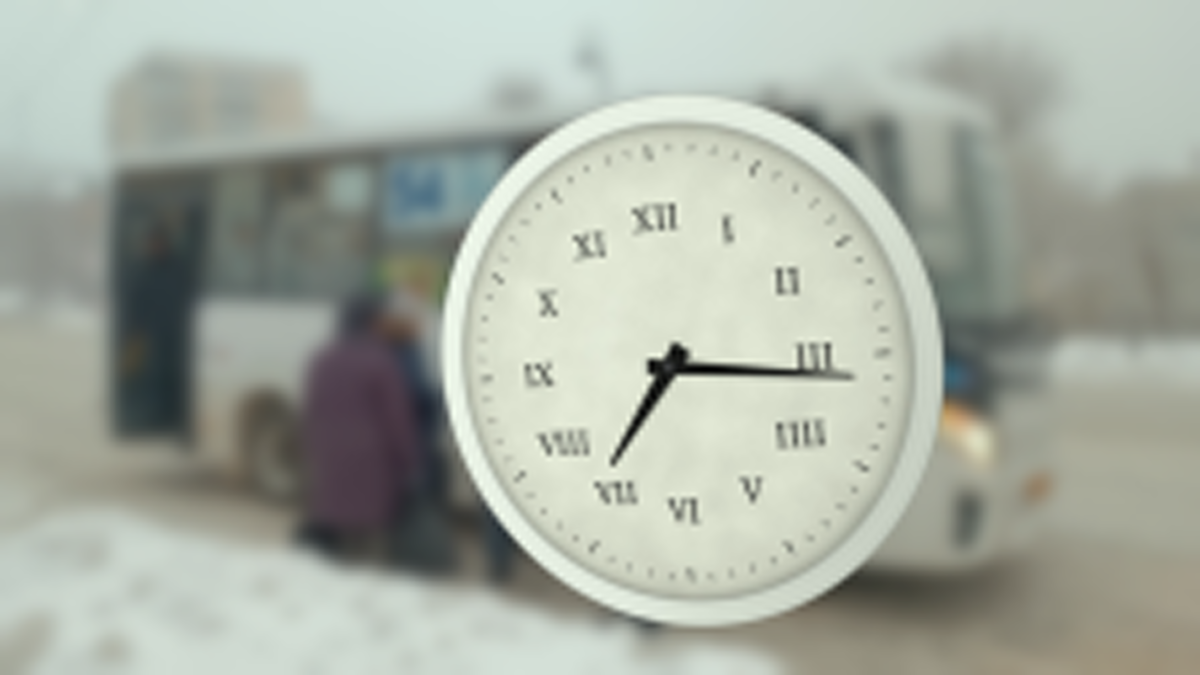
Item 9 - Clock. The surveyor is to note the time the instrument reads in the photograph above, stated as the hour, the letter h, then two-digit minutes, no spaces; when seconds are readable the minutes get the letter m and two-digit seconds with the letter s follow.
7h16
